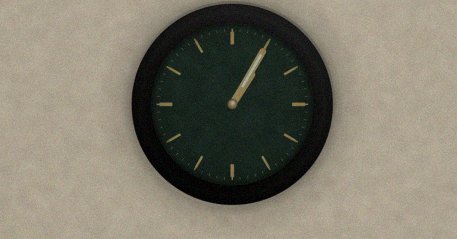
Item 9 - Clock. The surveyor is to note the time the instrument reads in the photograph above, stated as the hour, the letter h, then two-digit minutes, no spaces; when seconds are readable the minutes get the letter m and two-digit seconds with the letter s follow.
1h05
